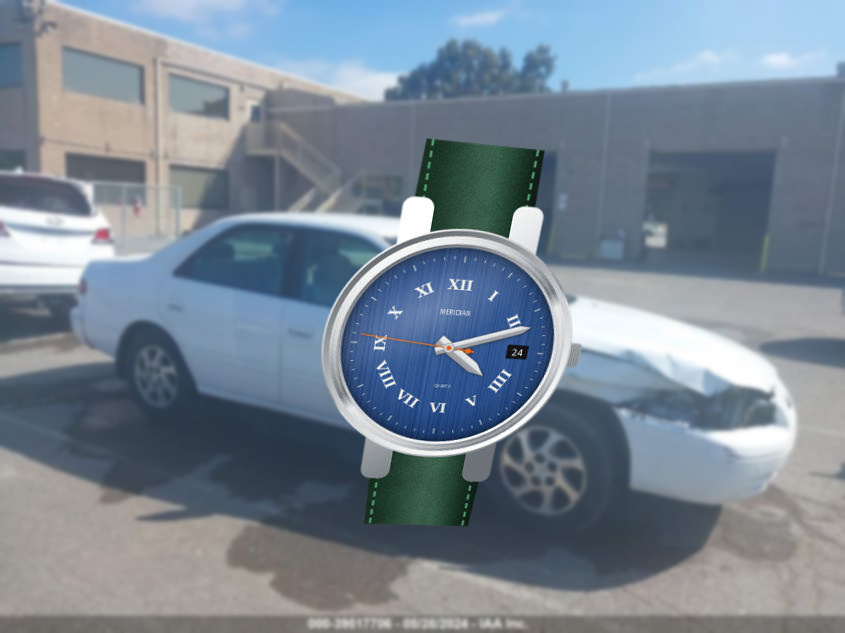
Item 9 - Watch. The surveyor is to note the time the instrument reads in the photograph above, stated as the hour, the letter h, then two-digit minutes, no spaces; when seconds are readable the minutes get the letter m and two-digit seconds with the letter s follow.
4h11m46s
